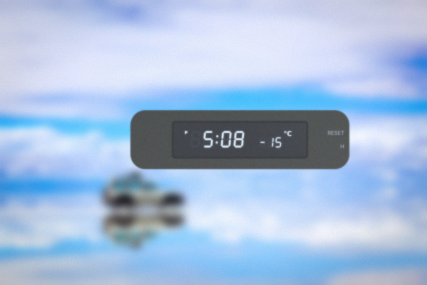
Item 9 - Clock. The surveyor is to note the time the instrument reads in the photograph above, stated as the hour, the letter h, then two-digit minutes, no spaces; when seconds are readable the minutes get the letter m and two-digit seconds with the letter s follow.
5h08
